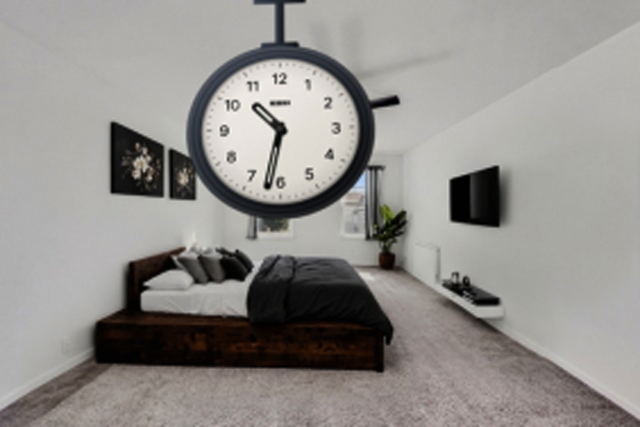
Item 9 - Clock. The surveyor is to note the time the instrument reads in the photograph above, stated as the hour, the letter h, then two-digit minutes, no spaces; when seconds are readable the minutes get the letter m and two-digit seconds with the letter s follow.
10h32
